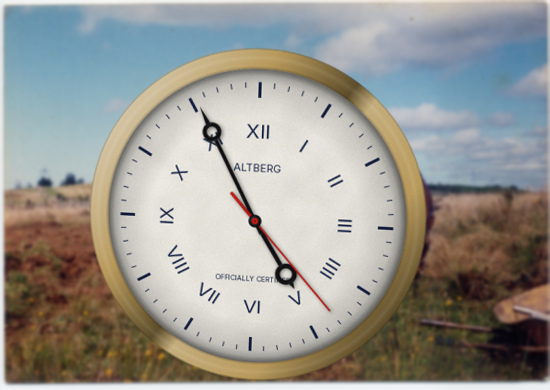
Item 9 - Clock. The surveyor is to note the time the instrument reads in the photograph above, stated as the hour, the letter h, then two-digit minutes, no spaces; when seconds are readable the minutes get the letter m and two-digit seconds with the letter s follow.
4h55m23s
